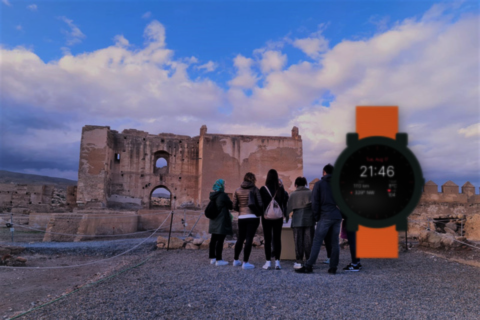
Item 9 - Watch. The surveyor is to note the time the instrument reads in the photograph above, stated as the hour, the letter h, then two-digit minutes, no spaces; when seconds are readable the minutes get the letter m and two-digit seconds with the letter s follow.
21h46
